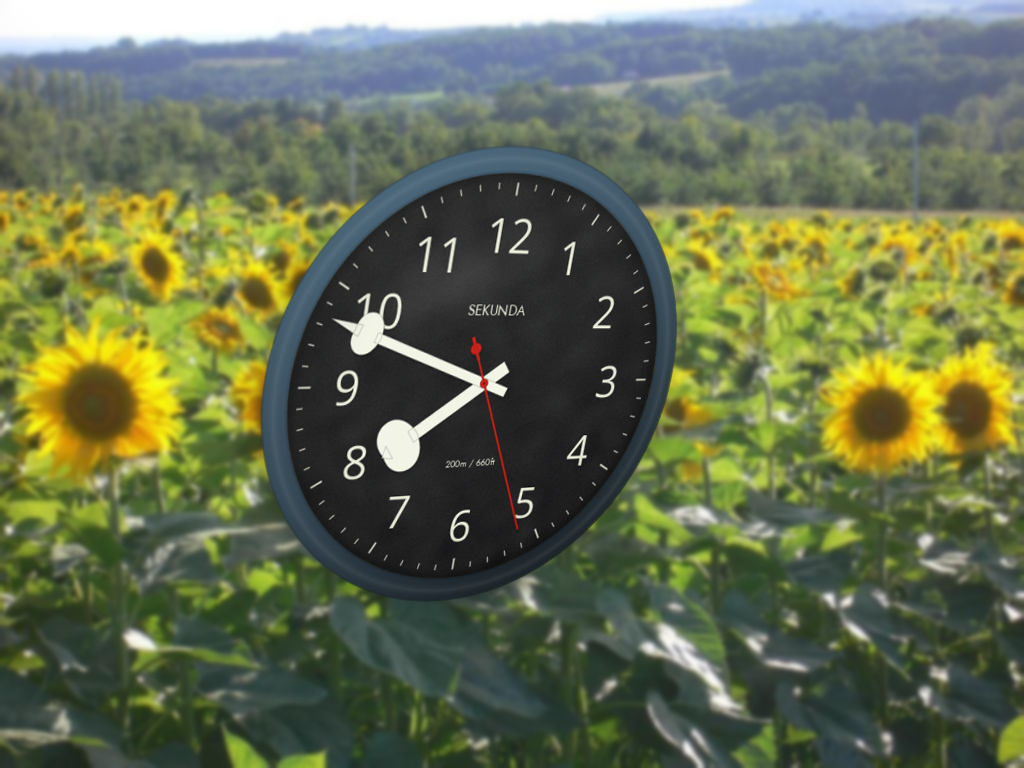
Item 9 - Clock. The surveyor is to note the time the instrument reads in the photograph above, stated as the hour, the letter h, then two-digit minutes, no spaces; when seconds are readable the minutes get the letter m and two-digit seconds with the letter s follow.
7h48m26s
